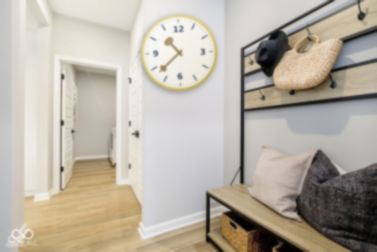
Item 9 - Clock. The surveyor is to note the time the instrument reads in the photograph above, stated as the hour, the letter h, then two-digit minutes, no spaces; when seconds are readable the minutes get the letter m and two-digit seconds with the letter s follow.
10h38
